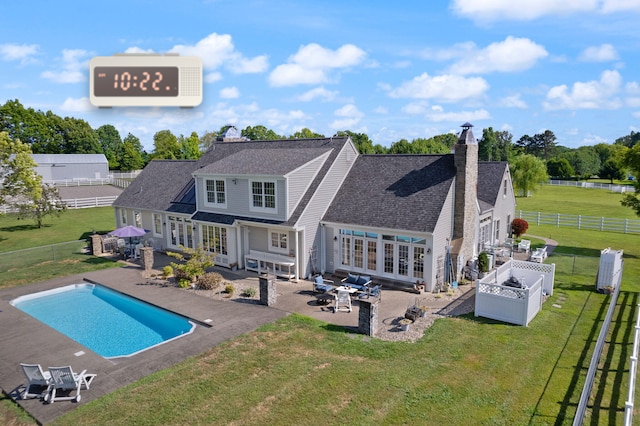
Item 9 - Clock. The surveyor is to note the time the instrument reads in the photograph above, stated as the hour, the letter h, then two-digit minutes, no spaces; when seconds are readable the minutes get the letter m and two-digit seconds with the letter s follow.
10h22
